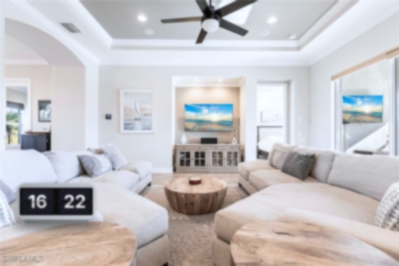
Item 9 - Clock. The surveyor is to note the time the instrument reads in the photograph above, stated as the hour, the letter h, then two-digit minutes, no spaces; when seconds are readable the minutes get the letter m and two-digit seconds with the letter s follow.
16h22
